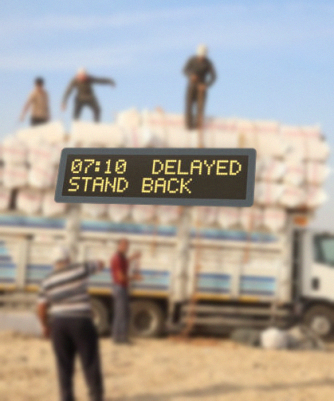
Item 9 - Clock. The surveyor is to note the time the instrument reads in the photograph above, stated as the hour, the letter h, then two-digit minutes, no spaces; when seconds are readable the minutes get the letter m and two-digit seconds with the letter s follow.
7h10
